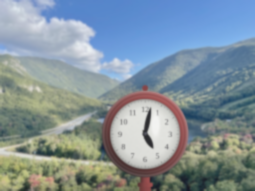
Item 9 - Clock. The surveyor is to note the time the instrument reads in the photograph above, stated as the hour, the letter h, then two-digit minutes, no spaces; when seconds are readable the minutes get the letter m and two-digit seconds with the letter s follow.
5h02
